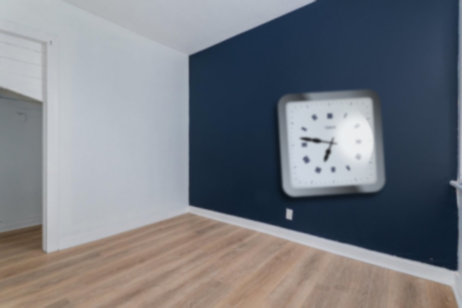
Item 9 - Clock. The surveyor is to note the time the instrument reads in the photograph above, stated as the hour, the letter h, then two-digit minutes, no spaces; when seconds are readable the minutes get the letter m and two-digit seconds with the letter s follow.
6h47
